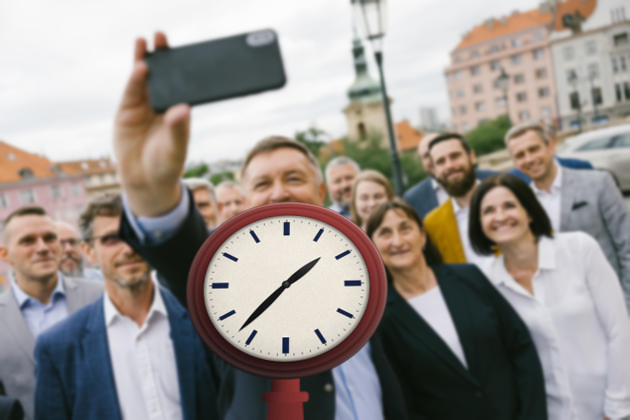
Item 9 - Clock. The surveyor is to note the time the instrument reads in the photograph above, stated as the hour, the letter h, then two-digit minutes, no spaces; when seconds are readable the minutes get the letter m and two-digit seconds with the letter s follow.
1h37
